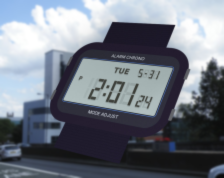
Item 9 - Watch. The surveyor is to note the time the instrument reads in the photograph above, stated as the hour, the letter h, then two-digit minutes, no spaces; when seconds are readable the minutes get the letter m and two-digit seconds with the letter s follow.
2h01m24s
